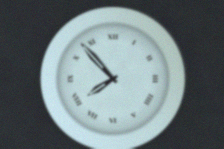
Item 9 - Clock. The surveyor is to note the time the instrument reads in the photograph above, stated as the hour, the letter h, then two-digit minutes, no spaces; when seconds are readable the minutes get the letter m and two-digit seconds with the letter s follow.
7h53
